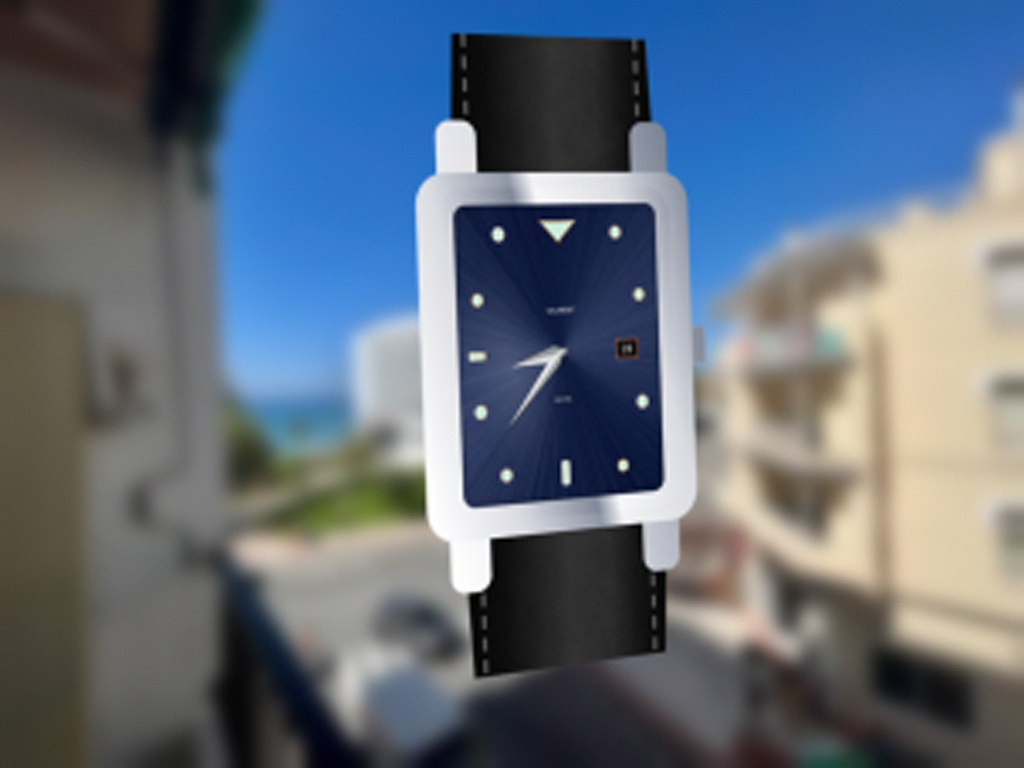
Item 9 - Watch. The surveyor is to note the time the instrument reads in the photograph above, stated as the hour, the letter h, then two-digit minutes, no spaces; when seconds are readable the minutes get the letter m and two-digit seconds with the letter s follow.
8h37
